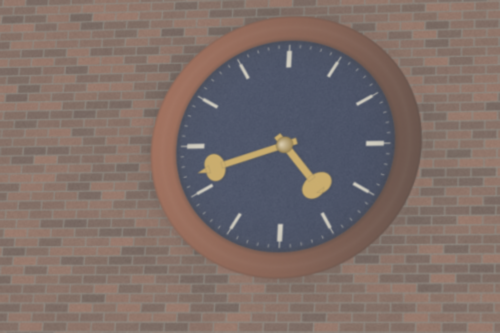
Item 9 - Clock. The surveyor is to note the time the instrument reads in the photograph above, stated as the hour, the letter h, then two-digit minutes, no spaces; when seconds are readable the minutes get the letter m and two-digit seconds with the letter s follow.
4h42
